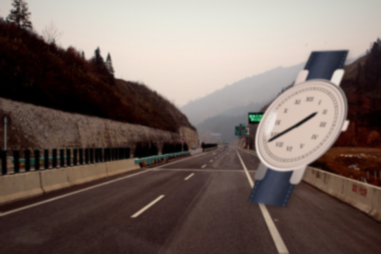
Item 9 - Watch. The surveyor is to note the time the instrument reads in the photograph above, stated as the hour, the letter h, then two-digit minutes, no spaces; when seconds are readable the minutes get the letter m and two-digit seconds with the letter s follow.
1h39
